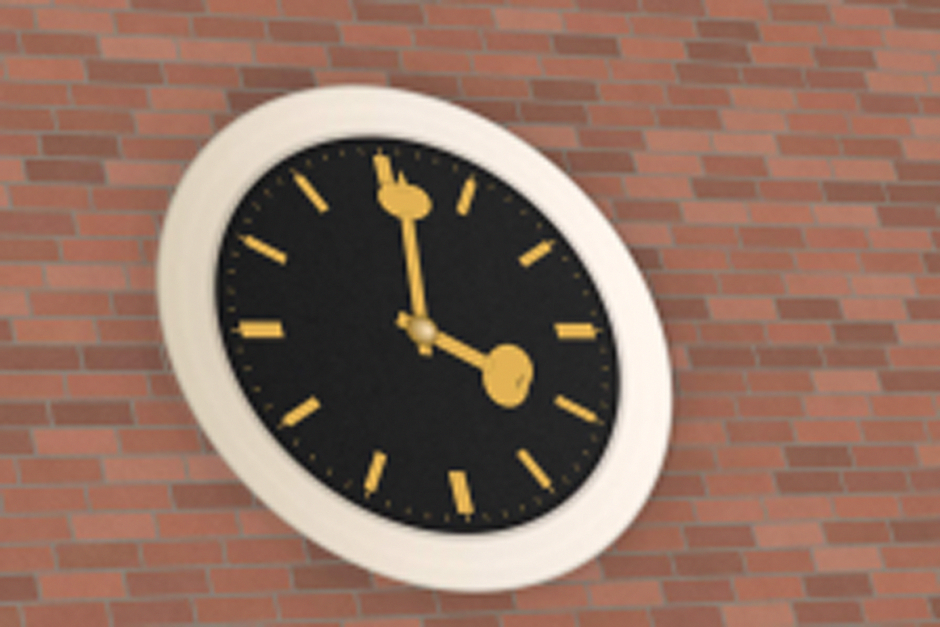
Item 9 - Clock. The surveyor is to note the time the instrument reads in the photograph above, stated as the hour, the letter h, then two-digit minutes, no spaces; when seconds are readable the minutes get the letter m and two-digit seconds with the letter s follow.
4h01
